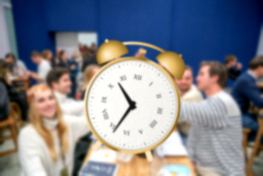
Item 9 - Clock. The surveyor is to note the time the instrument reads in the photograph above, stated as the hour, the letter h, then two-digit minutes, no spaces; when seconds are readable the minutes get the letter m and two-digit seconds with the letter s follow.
10h34
